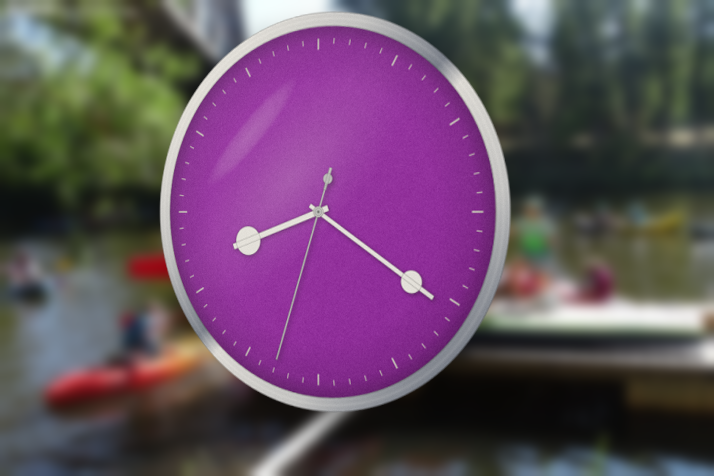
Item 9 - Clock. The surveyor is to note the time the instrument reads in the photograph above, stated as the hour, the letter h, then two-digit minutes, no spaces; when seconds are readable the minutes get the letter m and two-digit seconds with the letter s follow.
8h20m33s
